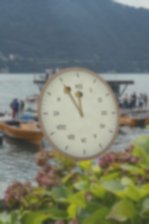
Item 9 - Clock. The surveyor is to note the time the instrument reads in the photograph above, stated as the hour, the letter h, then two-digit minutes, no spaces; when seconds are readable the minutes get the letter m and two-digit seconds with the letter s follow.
11h55
